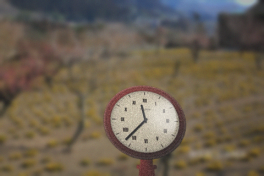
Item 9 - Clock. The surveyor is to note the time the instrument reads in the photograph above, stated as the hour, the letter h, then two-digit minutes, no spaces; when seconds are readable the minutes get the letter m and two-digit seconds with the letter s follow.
11h37
